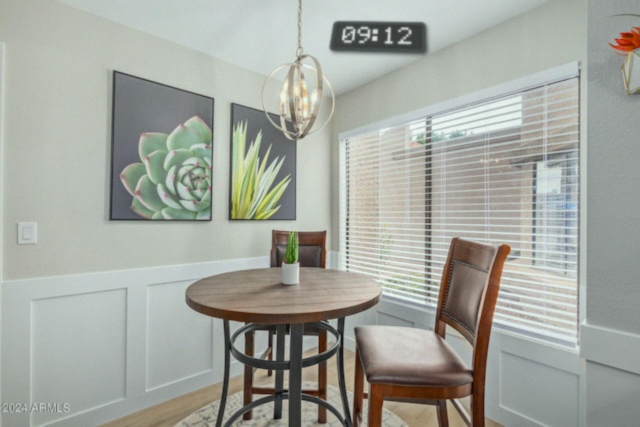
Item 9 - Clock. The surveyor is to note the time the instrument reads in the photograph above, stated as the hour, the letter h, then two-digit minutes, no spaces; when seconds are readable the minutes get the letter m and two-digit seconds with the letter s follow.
9h12
